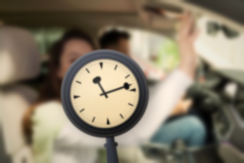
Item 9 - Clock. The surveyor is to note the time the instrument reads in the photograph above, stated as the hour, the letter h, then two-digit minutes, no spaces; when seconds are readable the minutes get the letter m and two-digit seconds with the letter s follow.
11h13
